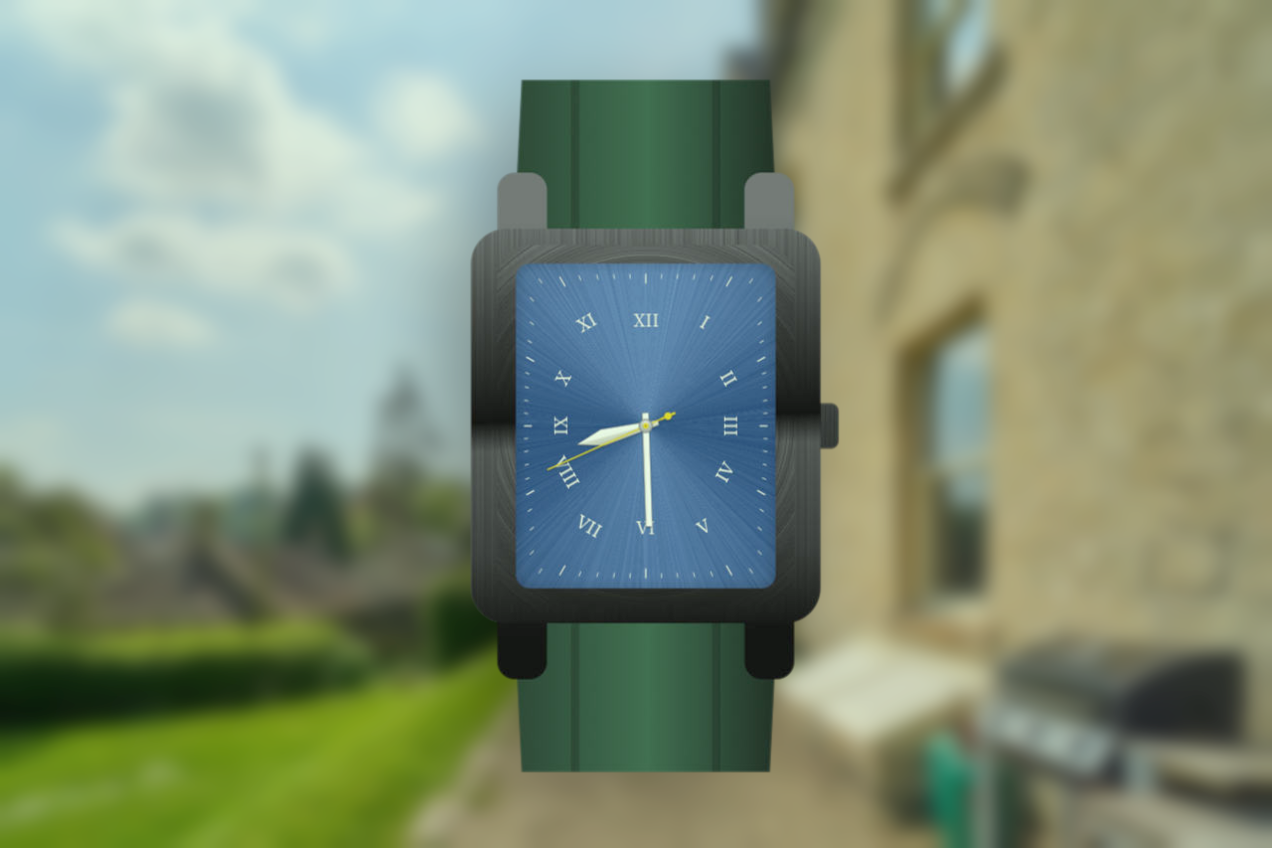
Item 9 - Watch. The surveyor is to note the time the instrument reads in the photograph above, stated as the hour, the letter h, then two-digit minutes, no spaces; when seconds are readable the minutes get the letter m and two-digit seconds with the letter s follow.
8h29m41s
